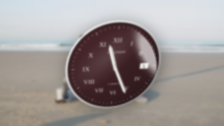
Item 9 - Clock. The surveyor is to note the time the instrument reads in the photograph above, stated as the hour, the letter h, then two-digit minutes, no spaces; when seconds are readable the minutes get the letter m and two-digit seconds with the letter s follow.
11h26
